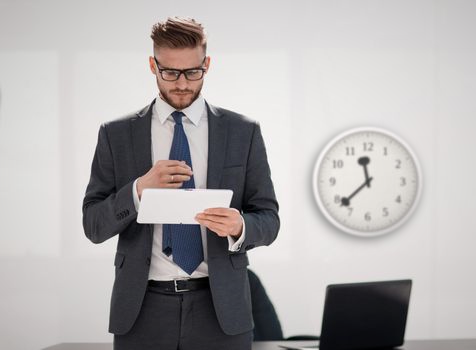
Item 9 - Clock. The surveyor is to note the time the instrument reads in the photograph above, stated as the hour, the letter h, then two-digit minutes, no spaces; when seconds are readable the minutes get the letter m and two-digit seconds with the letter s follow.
11h38
